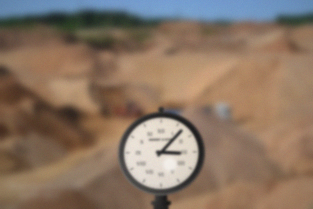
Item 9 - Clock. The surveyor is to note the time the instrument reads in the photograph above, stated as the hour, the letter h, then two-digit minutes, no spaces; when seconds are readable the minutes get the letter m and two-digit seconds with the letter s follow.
3h07
